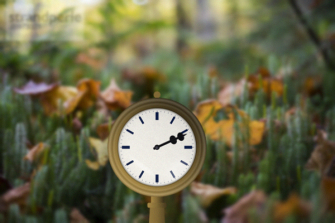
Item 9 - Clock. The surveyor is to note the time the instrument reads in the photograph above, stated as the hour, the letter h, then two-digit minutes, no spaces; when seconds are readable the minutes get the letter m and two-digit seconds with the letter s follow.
2h11
